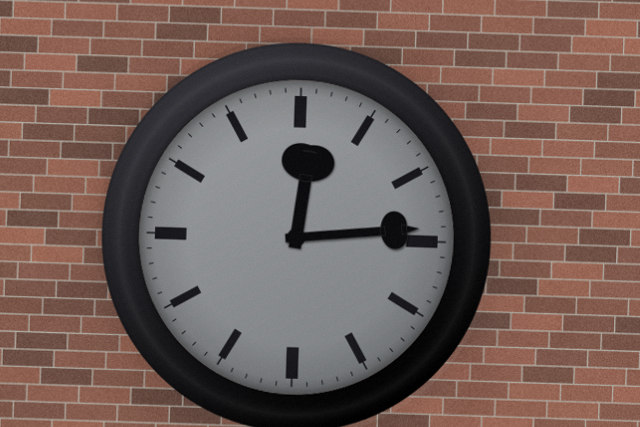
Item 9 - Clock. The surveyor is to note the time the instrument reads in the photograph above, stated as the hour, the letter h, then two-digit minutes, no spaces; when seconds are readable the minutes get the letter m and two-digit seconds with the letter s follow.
12h14
